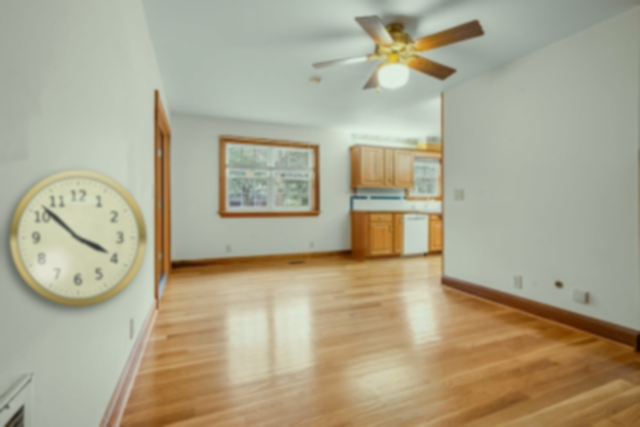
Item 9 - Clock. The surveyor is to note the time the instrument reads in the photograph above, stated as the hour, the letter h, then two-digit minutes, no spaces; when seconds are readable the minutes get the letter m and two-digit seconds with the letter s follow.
3h52
